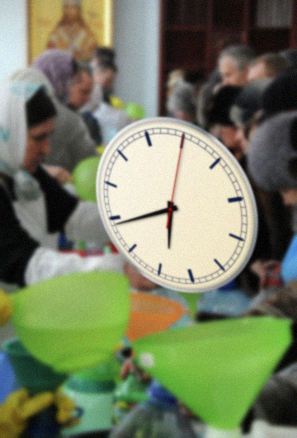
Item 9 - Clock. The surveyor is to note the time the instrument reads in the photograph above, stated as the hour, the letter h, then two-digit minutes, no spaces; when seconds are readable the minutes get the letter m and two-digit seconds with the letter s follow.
6h44m05s
